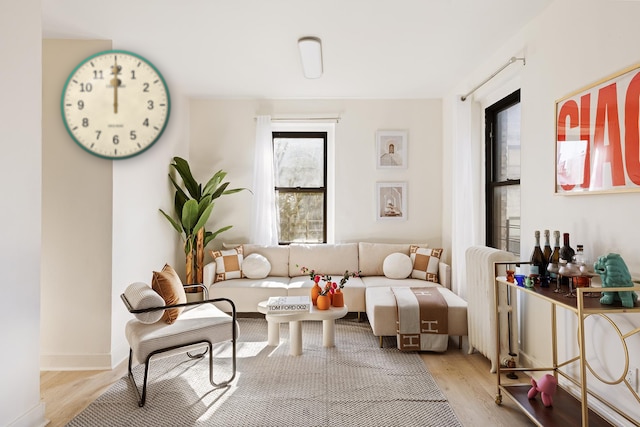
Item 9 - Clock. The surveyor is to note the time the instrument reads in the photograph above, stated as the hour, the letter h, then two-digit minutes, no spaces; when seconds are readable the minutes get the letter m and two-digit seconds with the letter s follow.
12h00
